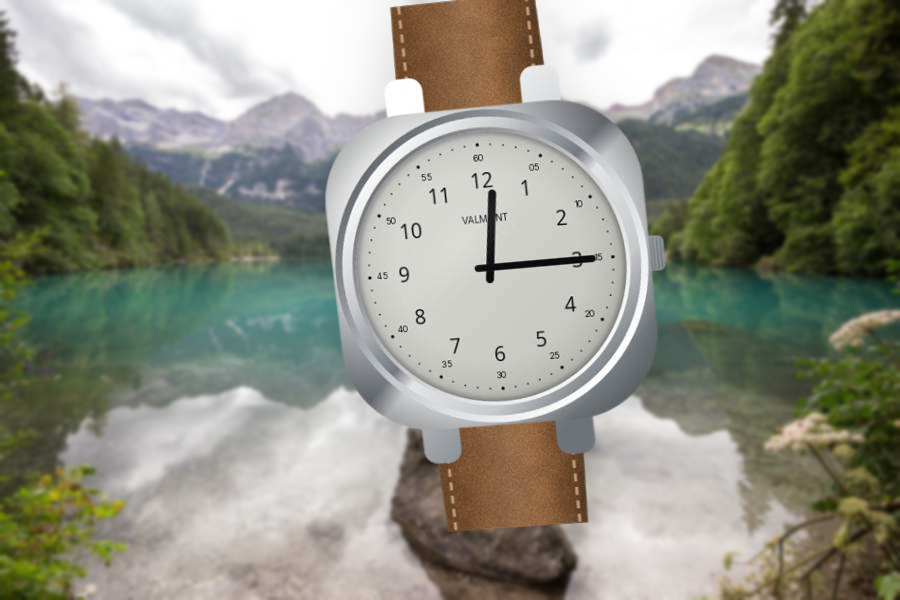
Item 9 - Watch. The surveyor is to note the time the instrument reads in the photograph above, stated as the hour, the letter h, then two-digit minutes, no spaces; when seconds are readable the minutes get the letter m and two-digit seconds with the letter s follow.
12h15
